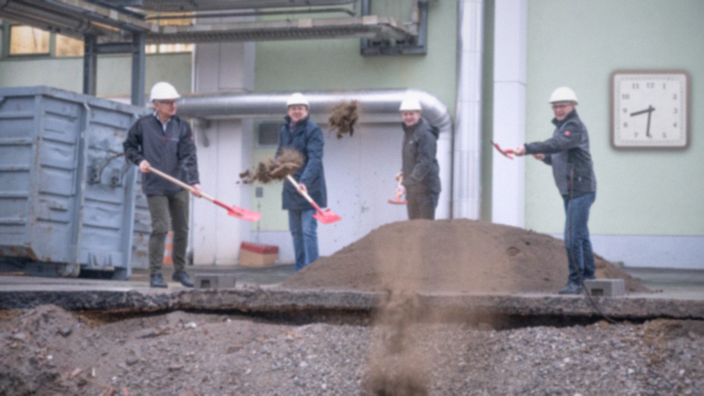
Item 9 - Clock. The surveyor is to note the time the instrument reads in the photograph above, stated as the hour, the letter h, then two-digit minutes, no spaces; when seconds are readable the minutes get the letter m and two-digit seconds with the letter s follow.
8h31
